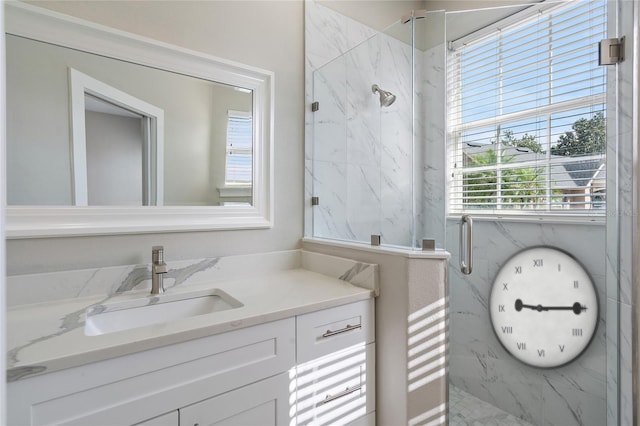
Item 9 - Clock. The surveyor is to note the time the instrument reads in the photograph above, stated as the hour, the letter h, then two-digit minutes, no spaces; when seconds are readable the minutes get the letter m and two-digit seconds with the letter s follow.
9h15
